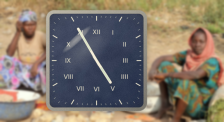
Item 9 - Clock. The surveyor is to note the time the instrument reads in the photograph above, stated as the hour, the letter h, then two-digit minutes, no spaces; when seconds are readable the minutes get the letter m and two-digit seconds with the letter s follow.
4h55
